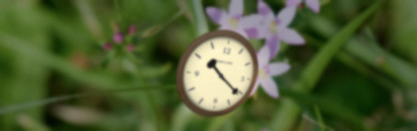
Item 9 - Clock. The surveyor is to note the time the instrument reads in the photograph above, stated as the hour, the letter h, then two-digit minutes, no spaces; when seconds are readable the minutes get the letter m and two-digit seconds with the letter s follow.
10h21
